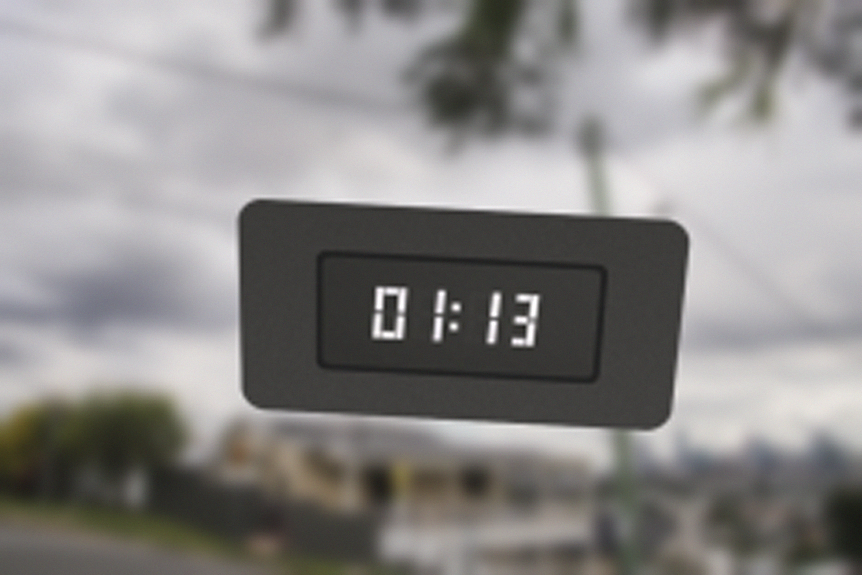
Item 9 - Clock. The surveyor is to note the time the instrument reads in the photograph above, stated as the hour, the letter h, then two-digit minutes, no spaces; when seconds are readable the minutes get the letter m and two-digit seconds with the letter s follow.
1h13
